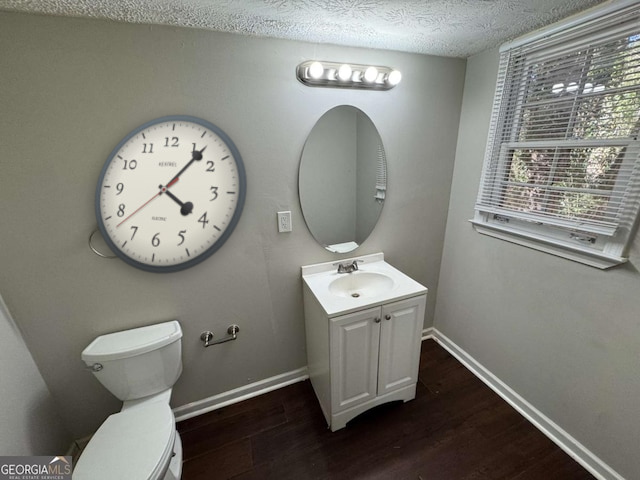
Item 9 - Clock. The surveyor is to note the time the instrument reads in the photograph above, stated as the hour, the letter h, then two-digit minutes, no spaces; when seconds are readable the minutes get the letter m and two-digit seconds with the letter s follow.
4h06m38s
